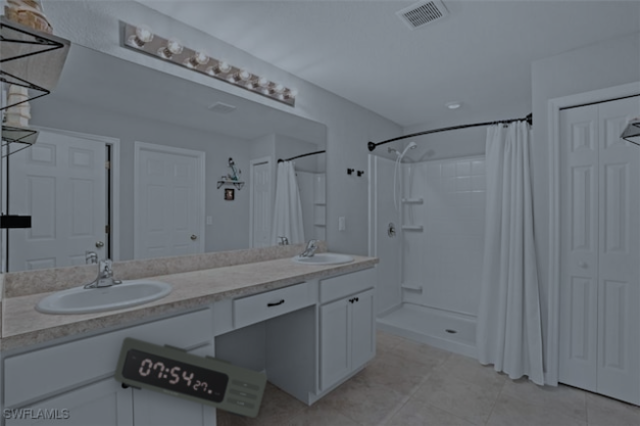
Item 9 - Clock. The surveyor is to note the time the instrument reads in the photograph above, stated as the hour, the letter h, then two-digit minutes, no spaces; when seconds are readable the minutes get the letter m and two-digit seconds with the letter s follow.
7h54m27s
